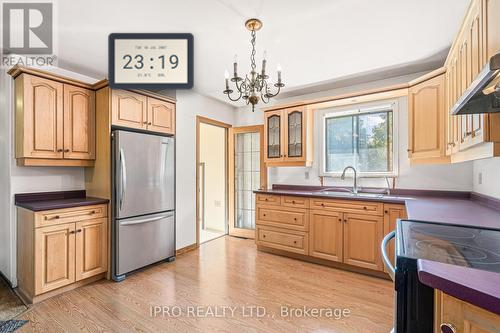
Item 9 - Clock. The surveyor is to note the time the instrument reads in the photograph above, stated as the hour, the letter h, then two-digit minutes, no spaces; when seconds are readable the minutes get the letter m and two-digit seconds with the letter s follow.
23h19
